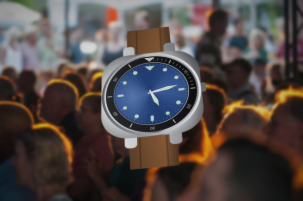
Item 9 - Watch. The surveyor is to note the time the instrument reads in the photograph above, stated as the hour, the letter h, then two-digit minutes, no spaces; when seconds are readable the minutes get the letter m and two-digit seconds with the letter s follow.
5h13
